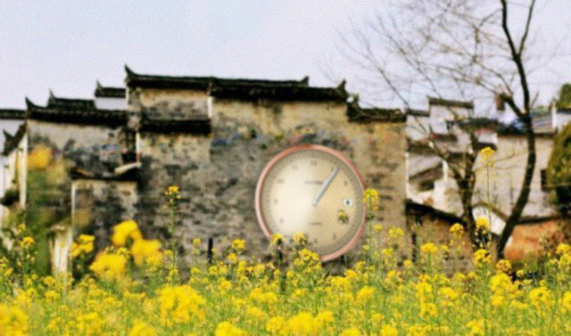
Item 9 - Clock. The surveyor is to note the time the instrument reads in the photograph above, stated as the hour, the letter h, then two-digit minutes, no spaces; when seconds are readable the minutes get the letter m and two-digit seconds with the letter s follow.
1h06
